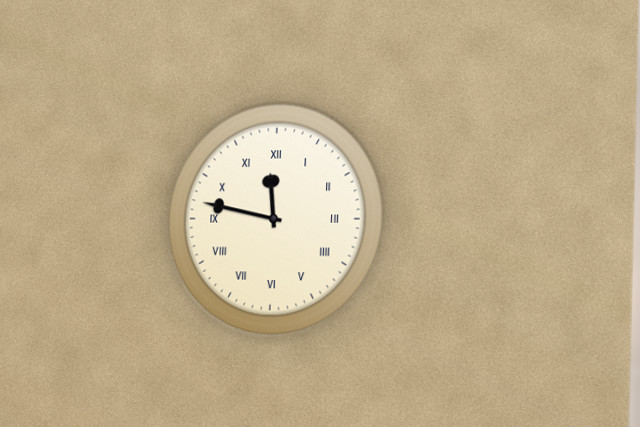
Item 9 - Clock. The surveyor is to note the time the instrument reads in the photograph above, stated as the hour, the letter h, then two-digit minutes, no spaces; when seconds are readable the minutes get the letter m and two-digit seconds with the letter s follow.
11h47
